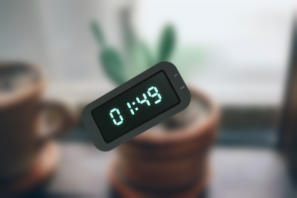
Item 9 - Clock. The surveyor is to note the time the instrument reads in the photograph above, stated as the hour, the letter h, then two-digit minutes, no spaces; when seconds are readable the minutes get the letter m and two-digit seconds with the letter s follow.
1h49
